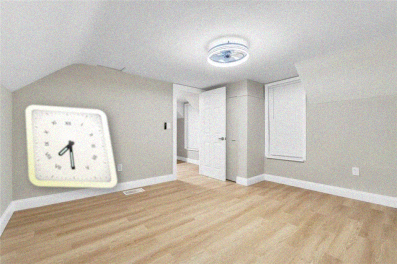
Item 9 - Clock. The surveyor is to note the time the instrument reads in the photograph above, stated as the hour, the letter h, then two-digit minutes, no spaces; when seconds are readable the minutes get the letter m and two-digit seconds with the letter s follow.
7h30
